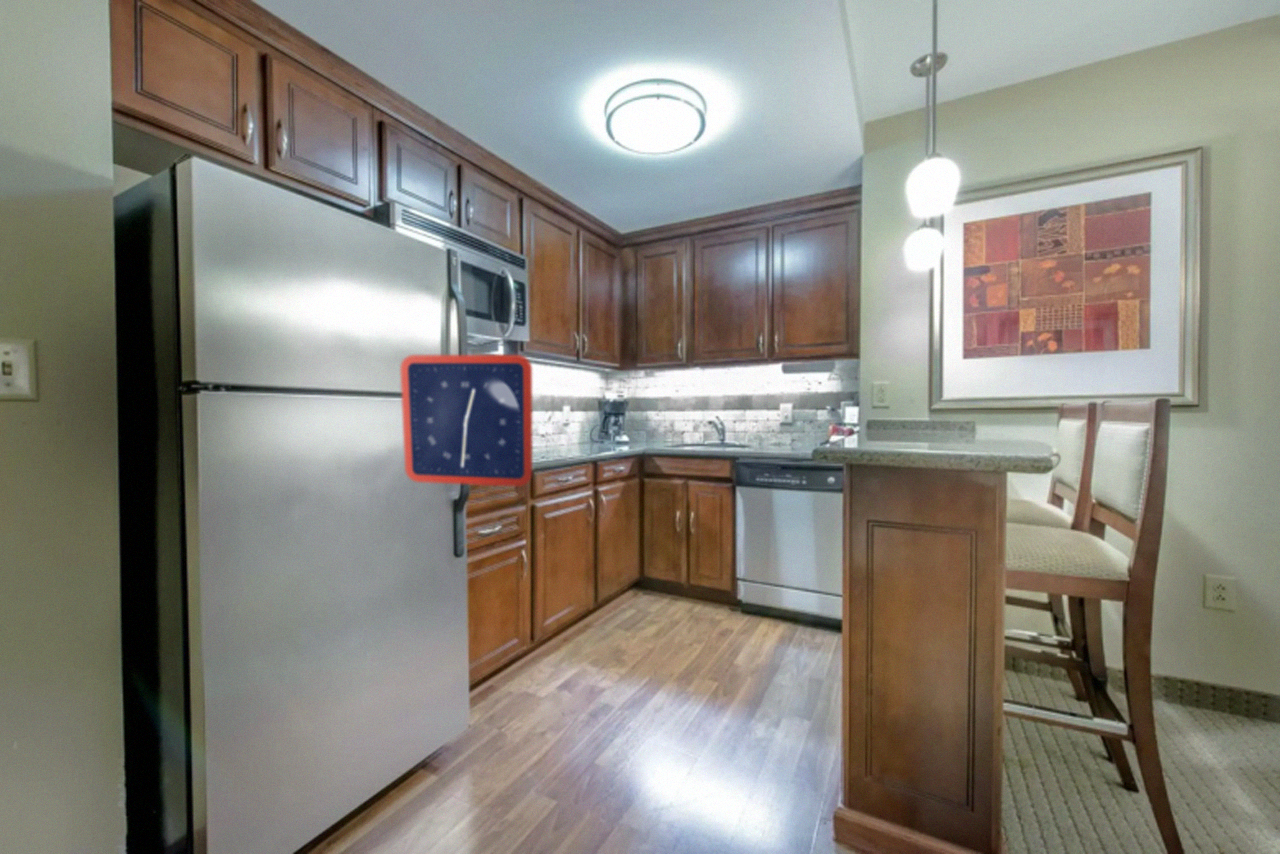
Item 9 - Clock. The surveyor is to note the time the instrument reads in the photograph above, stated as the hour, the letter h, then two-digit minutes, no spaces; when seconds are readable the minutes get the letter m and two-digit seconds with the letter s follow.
12h31
